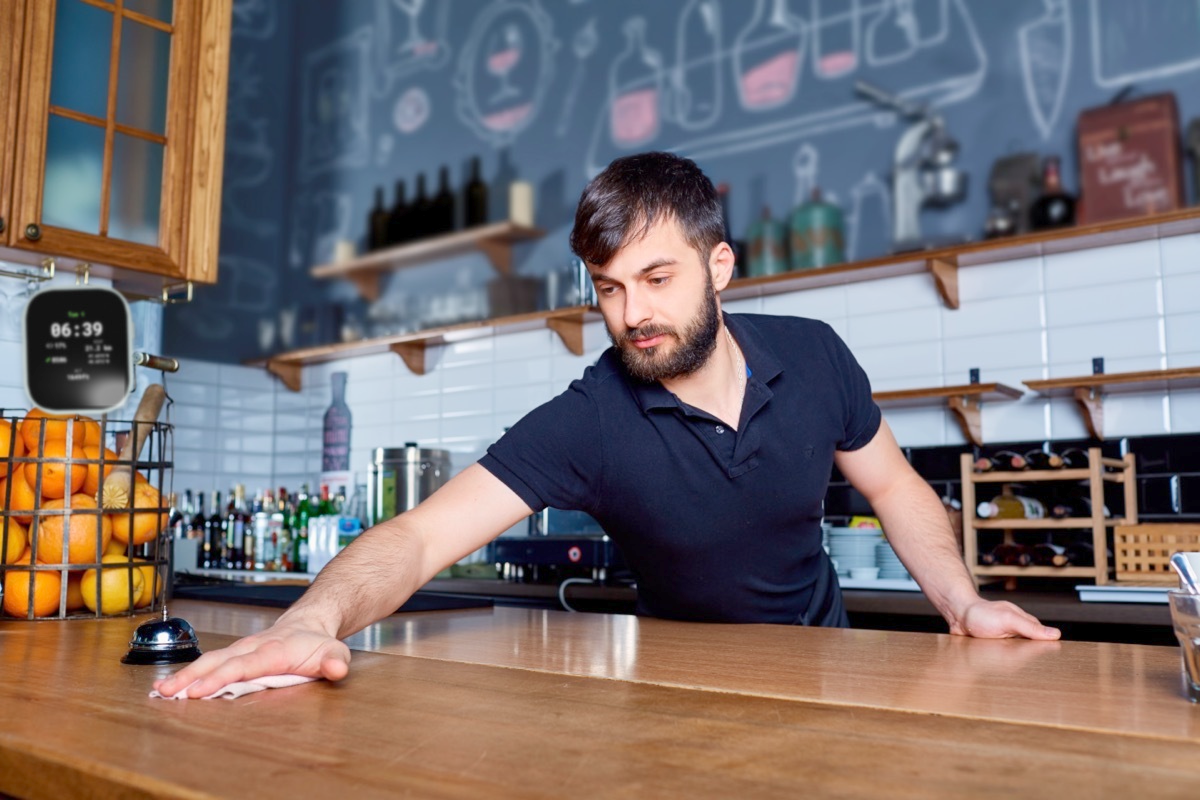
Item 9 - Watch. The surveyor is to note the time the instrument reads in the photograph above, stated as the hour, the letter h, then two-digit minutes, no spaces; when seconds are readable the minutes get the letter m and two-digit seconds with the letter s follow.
6h39
